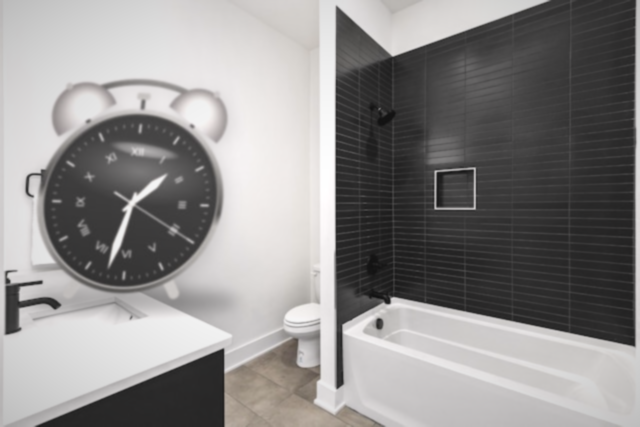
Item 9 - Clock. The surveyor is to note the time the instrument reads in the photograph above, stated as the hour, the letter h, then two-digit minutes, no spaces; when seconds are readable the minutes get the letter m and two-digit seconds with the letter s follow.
1h32m20s
